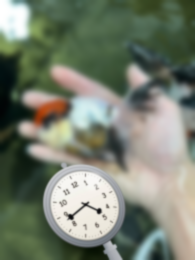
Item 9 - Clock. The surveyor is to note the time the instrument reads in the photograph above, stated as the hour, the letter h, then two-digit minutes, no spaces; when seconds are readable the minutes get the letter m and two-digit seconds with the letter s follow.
4h43
